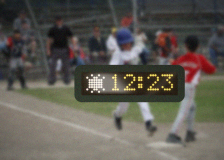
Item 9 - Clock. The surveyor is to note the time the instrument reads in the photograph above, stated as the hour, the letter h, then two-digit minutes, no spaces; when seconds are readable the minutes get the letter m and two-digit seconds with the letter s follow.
12h23
